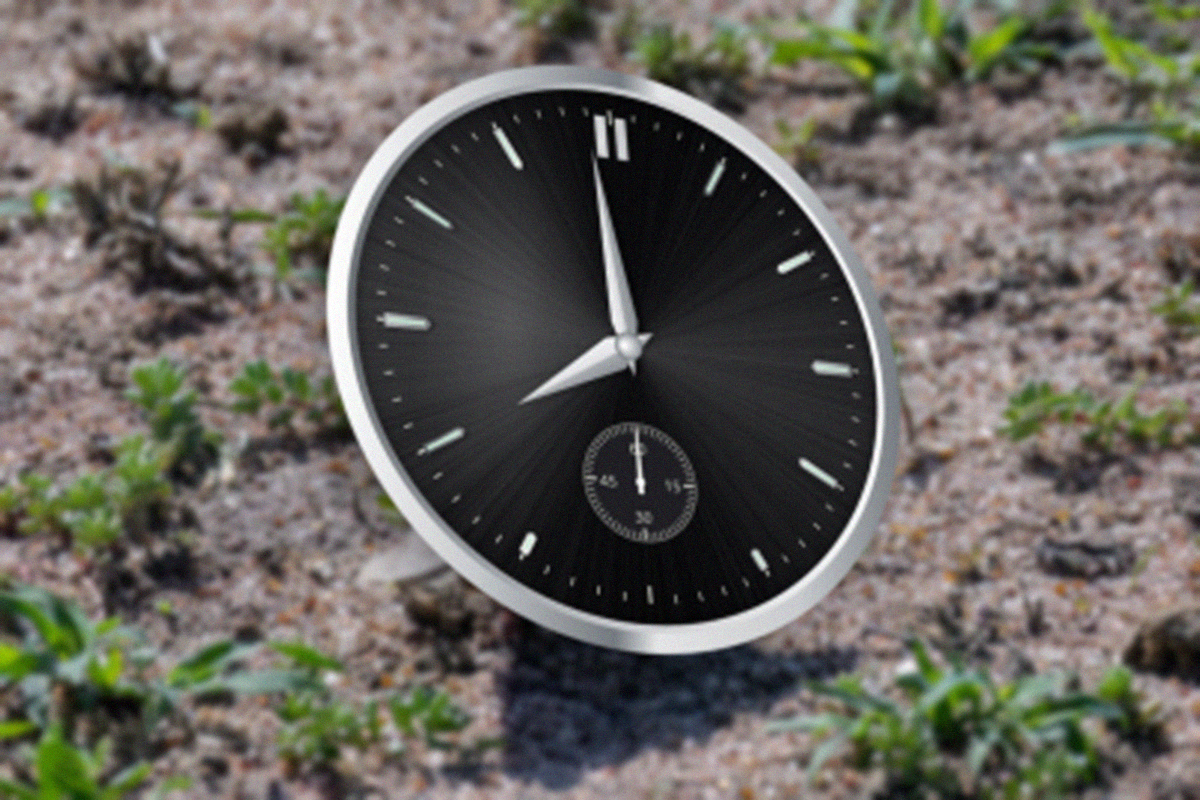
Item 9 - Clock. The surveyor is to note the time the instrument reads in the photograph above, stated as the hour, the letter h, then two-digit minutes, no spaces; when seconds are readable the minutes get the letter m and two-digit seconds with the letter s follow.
7h59
